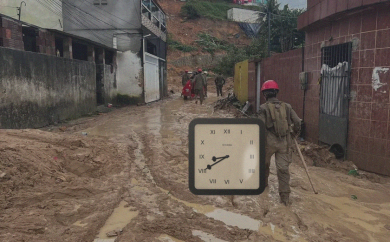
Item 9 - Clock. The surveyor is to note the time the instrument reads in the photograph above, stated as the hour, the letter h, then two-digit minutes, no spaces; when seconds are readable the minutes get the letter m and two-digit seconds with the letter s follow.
8h40
